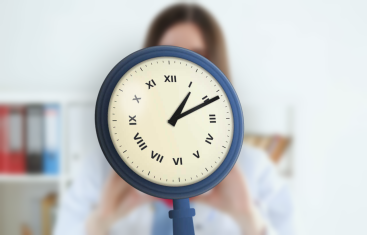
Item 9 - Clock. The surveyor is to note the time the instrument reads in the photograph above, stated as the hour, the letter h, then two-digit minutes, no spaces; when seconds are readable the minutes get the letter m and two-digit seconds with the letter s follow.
1h11
